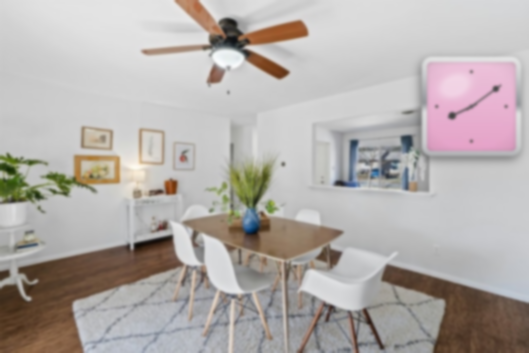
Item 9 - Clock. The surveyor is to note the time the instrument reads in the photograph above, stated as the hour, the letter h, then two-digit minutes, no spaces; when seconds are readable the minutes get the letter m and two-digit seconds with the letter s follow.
8h09
